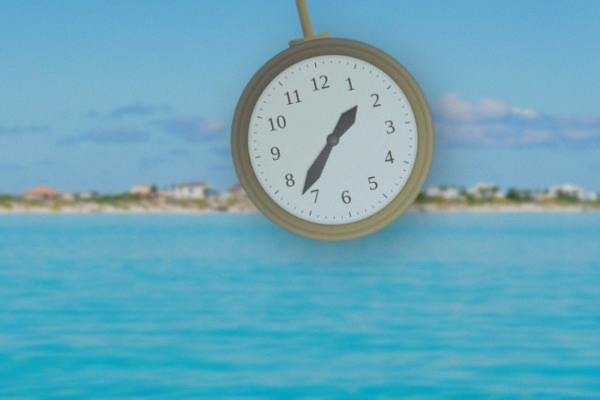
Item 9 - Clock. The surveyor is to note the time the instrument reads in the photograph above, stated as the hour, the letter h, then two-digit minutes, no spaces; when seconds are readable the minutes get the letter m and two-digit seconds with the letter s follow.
1h37
